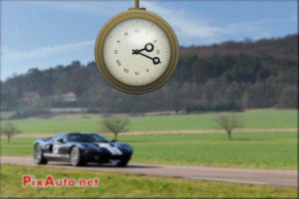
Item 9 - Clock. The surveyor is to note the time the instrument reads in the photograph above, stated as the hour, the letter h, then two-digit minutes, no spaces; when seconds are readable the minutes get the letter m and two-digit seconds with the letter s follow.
2h19
